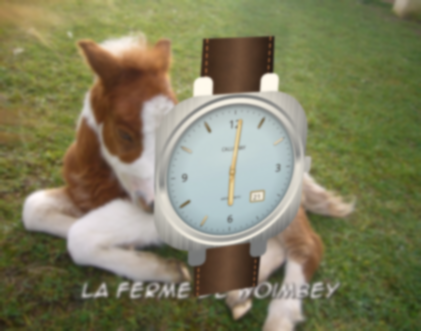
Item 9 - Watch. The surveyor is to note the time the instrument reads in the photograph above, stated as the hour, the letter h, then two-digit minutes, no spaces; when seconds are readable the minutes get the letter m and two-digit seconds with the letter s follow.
6h01
